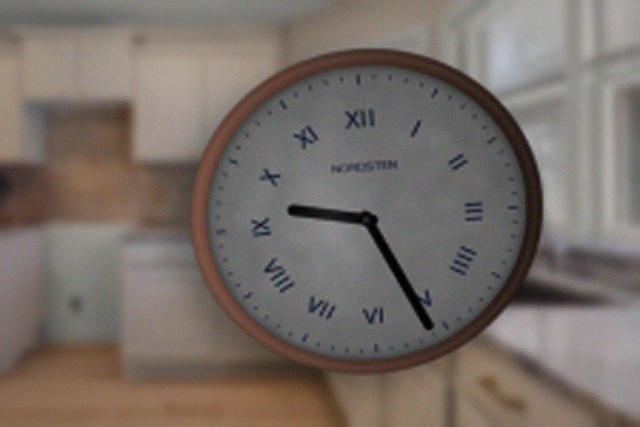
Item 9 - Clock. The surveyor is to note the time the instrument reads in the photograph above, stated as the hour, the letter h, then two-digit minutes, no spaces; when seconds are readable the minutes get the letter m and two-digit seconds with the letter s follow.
9h26
